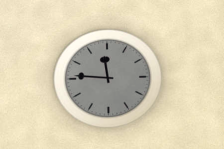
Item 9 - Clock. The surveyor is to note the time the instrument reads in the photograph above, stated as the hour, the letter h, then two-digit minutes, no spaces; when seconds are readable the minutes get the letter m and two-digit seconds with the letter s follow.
11h46
